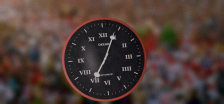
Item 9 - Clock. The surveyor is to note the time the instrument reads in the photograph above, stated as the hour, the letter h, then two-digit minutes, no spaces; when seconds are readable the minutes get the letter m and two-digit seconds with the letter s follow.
7h04
